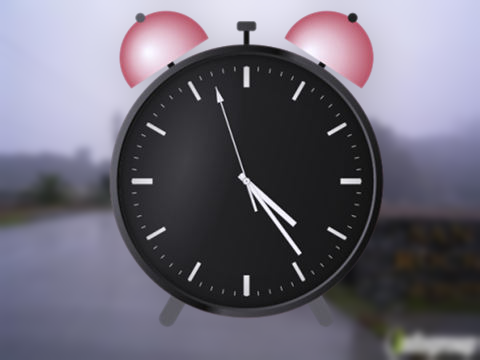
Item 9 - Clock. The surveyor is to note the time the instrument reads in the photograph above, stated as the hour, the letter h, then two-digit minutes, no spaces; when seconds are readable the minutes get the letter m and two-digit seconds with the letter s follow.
4h23m57s
